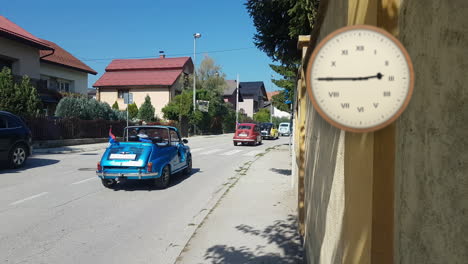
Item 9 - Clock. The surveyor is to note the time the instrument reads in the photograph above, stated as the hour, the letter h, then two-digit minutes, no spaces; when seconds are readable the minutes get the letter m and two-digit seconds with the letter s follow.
2h45
